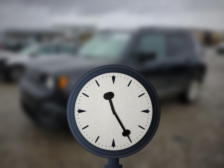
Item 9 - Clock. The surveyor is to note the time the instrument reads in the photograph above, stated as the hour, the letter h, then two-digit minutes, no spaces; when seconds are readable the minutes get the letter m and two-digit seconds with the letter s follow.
11h25
